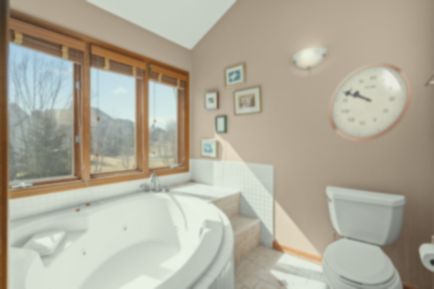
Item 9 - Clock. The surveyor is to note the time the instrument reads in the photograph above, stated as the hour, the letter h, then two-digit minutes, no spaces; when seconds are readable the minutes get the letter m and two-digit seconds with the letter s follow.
9h48
